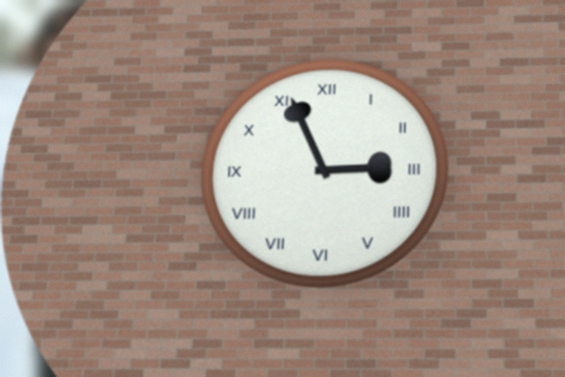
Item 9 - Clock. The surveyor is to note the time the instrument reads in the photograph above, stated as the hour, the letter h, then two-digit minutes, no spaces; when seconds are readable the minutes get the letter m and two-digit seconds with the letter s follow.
2h56
